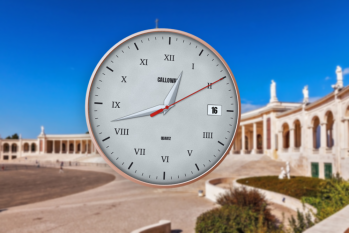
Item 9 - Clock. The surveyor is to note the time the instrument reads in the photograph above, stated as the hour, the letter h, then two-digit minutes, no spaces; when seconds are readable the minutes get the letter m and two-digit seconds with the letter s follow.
12h42m10s
